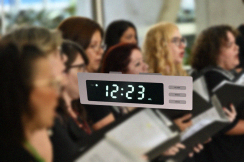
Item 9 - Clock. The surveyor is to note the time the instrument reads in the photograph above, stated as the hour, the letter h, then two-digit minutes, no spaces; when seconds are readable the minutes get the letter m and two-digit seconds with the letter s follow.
12h23
